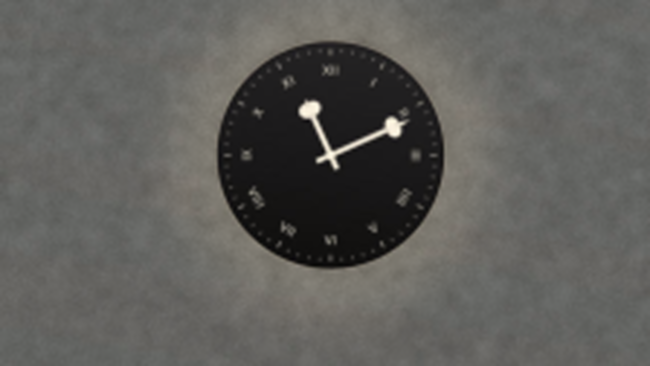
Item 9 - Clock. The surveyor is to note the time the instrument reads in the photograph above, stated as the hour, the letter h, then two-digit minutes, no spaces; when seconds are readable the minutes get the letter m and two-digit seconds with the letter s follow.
11h11
